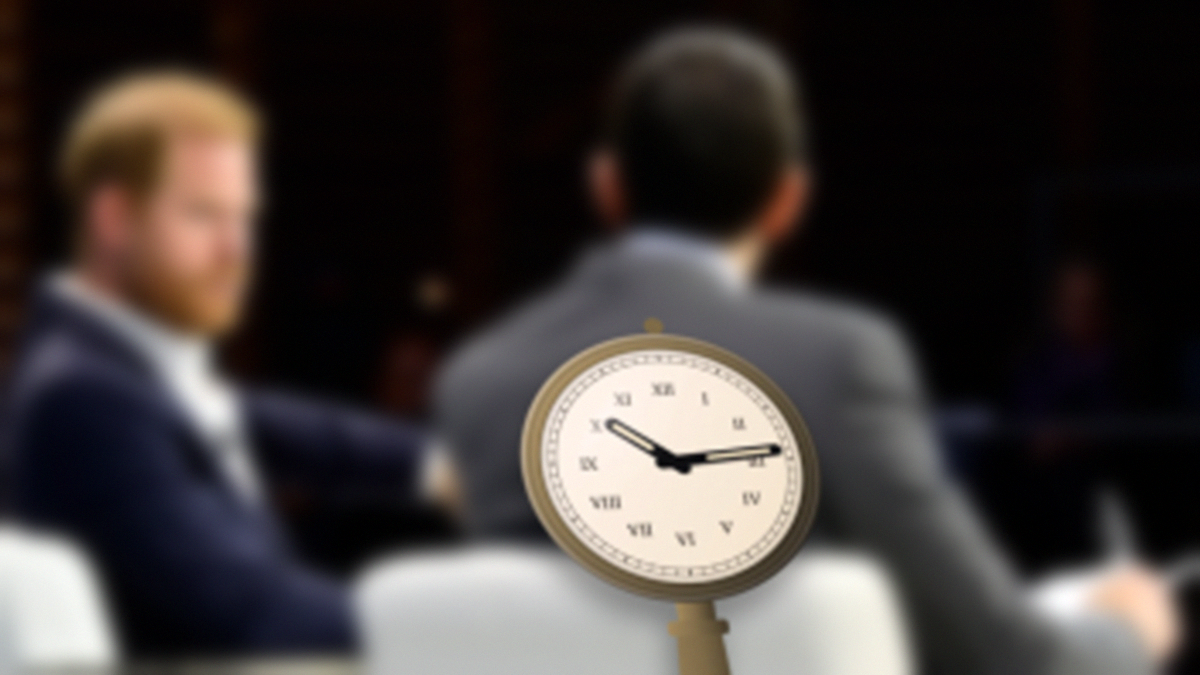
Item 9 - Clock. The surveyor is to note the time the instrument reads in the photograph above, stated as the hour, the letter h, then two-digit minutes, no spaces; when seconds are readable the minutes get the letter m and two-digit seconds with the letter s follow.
10h14
